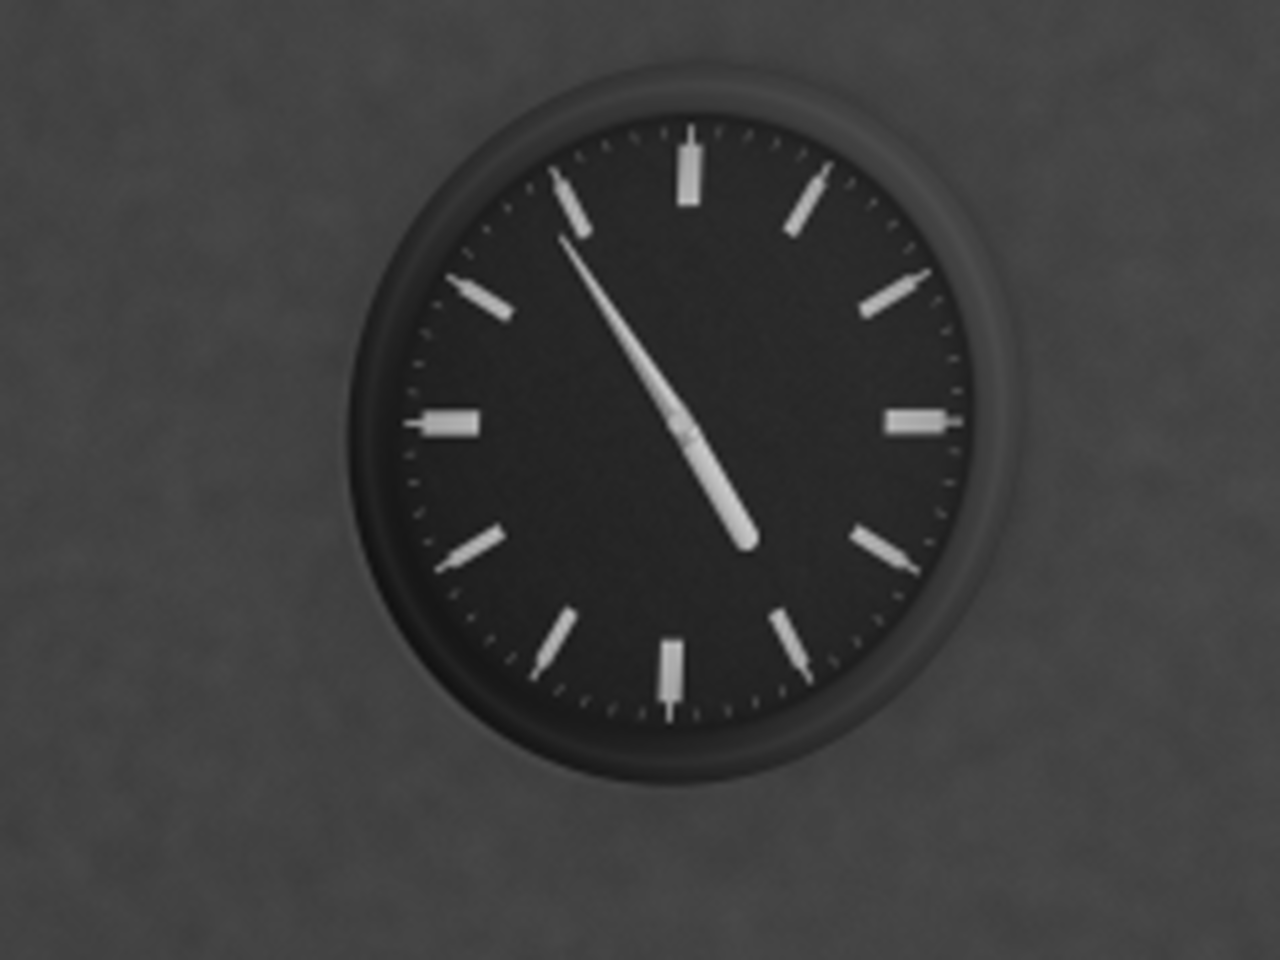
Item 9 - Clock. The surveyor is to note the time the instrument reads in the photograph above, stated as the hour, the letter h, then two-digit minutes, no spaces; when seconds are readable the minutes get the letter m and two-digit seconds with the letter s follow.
4h54
